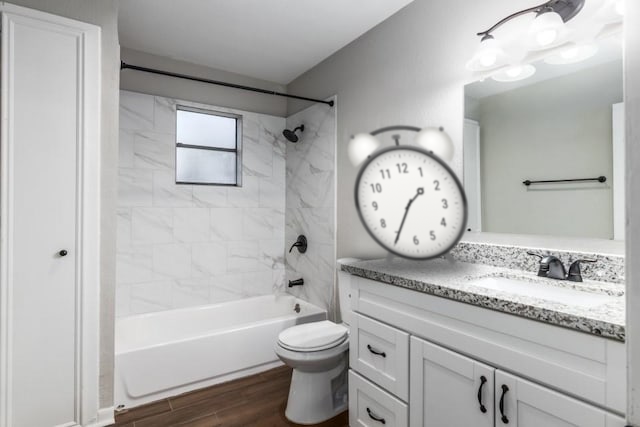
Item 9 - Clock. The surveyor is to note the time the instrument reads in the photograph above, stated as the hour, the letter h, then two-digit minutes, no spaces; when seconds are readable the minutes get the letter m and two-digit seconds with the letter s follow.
1h35
